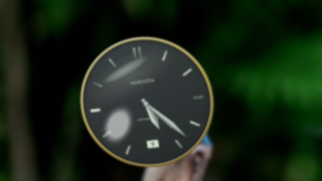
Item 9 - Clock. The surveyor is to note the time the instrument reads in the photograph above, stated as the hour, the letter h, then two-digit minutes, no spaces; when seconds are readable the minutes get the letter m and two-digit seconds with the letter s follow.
5h23
